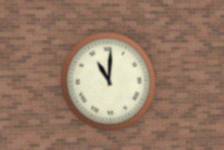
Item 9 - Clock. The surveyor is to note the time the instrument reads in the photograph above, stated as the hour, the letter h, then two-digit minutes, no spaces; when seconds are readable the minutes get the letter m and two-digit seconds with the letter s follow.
11h01
